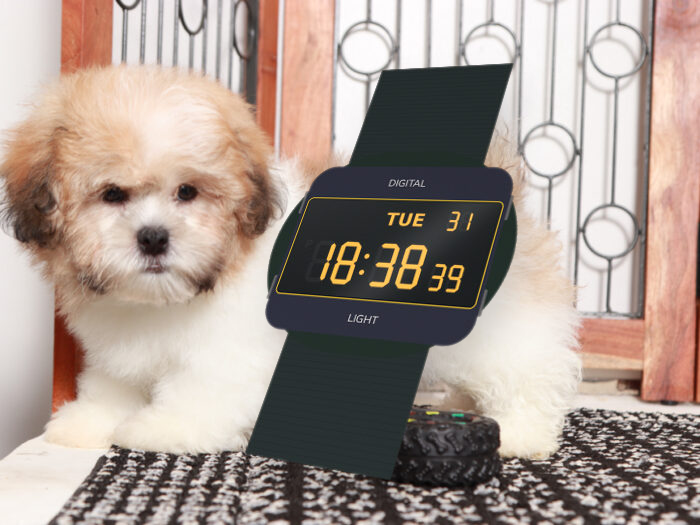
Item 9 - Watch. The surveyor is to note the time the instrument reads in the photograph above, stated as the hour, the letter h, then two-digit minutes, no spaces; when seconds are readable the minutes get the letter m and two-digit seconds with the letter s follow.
18h38m39s
